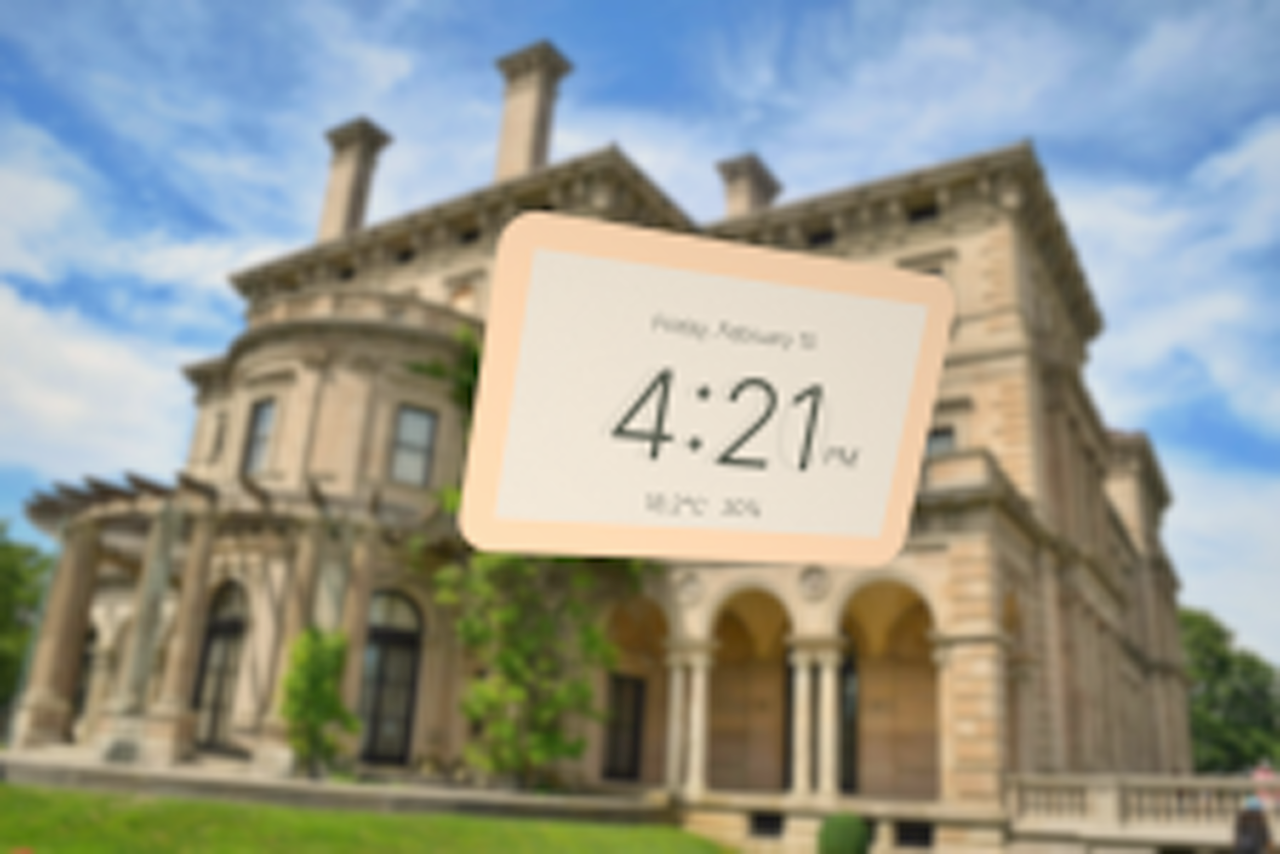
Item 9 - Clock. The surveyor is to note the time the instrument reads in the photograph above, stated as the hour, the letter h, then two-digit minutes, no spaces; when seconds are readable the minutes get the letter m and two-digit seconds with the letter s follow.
4h21
